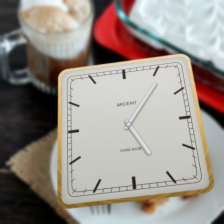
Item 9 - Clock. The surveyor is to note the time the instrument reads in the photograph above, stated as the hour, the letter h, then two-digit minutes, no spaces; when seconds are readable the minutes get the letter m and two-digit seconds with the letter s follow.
5h06
